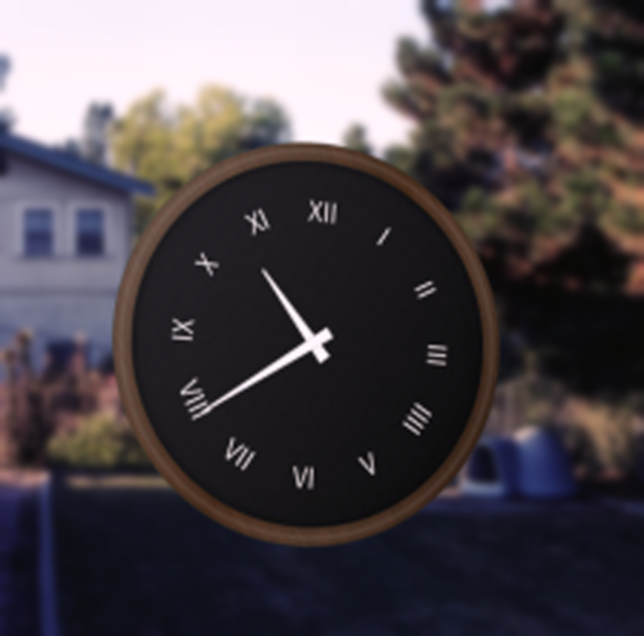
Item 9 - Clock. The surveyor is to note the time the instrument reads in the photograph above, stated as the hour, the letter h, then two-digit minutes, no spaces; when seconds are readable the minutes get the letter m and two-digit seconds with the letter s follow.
10h39
